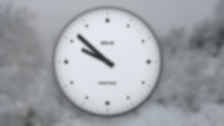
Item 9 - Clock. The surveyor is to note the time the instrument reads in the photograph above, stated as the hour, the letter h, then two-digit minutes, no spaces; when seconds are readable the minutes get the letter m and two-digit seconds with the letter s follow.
9h52
